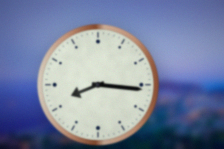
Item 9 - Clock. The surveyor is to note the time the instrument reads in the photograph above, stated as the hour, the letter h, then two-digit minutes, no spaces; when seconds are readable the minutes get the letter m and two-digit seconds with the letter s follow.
8h16
